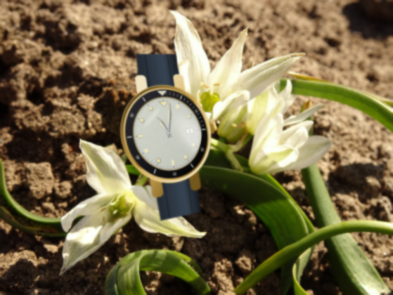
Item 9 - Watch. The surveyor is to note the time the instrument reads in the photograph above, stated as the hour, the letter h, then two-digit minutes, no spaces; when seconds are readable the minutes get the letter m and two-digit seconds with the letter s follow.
11h02
